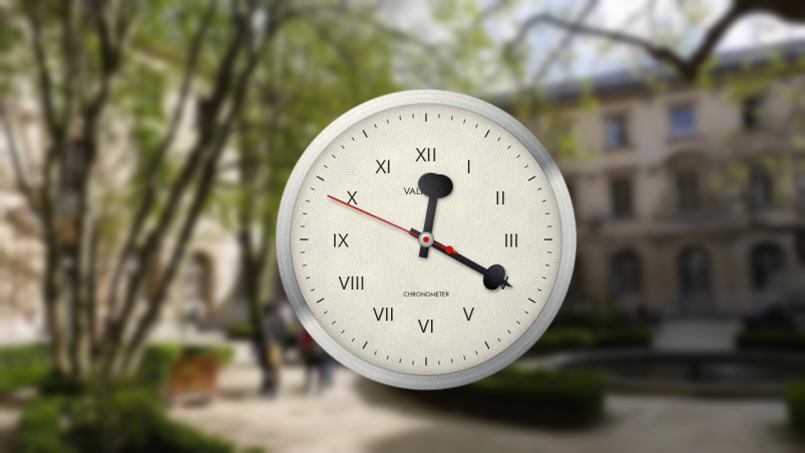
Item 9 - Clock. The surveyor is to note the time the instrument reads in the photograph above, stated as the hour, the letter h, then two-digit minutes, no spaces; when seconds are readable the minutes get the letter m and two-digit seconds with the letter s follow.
12h19m49s
